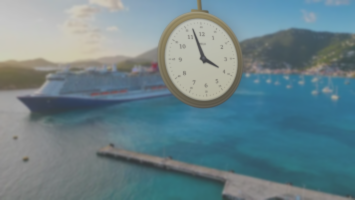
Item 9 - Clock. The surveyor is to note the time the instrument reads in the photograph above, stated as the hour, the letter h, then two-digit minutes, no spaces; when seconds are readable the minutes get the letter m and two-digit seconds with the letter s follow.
3h57
